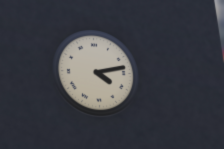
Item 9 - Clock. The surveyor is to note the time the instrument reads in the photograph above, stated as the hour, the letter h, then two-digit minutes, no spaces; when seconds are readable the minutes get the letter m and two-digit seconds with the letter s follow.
4h13
